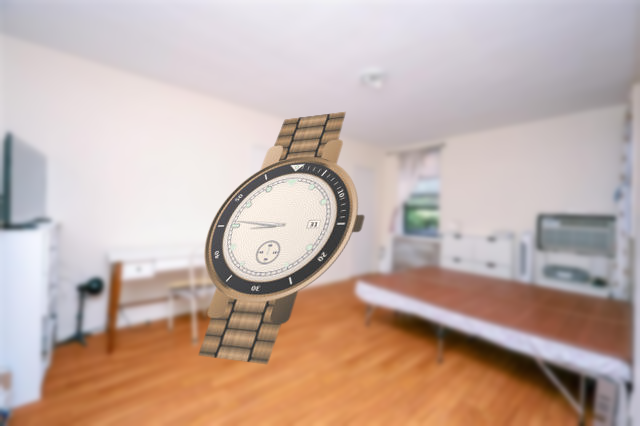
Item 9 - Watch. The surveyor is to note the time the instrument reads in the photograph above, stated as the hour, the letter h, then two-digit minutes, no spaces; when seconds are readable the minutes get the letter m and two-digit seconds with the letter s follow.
8h46
